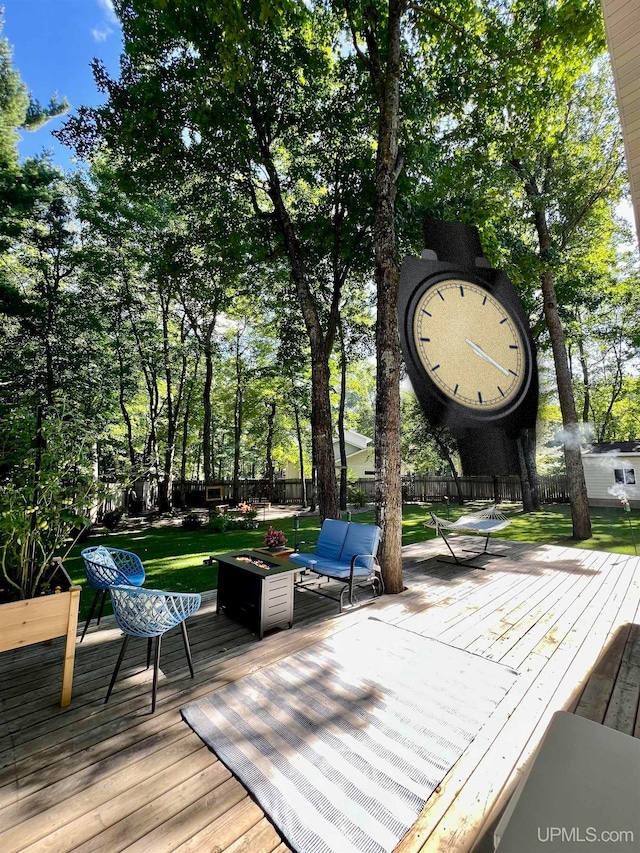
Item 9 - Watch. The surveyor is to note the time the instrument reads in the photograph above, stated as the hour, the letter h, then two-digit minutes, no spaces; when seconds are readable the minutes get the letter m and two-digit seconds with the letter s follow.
4h21
